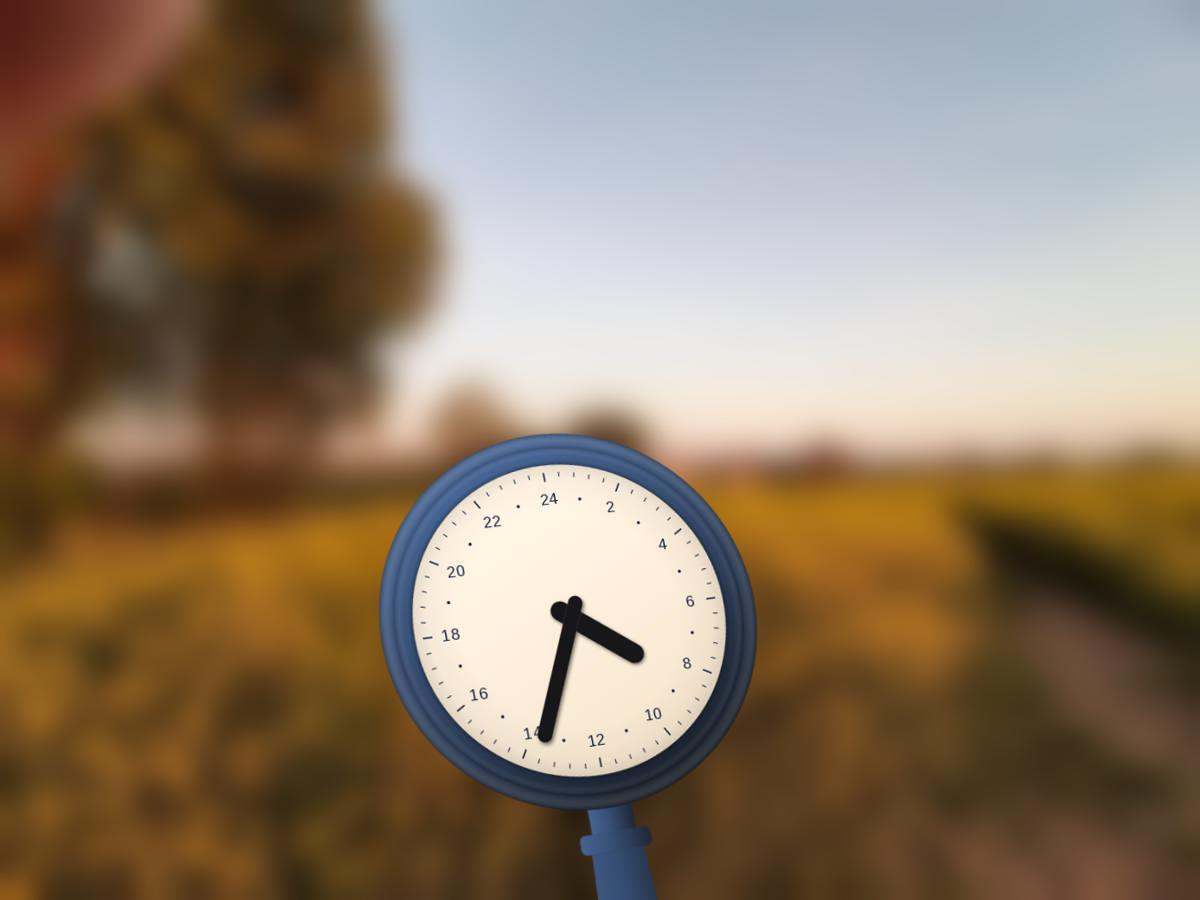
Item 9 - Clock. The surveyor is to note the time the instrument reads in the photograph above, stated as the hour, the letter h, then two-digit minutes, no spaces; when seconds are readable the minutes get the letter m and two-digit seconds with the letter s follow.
8h34
